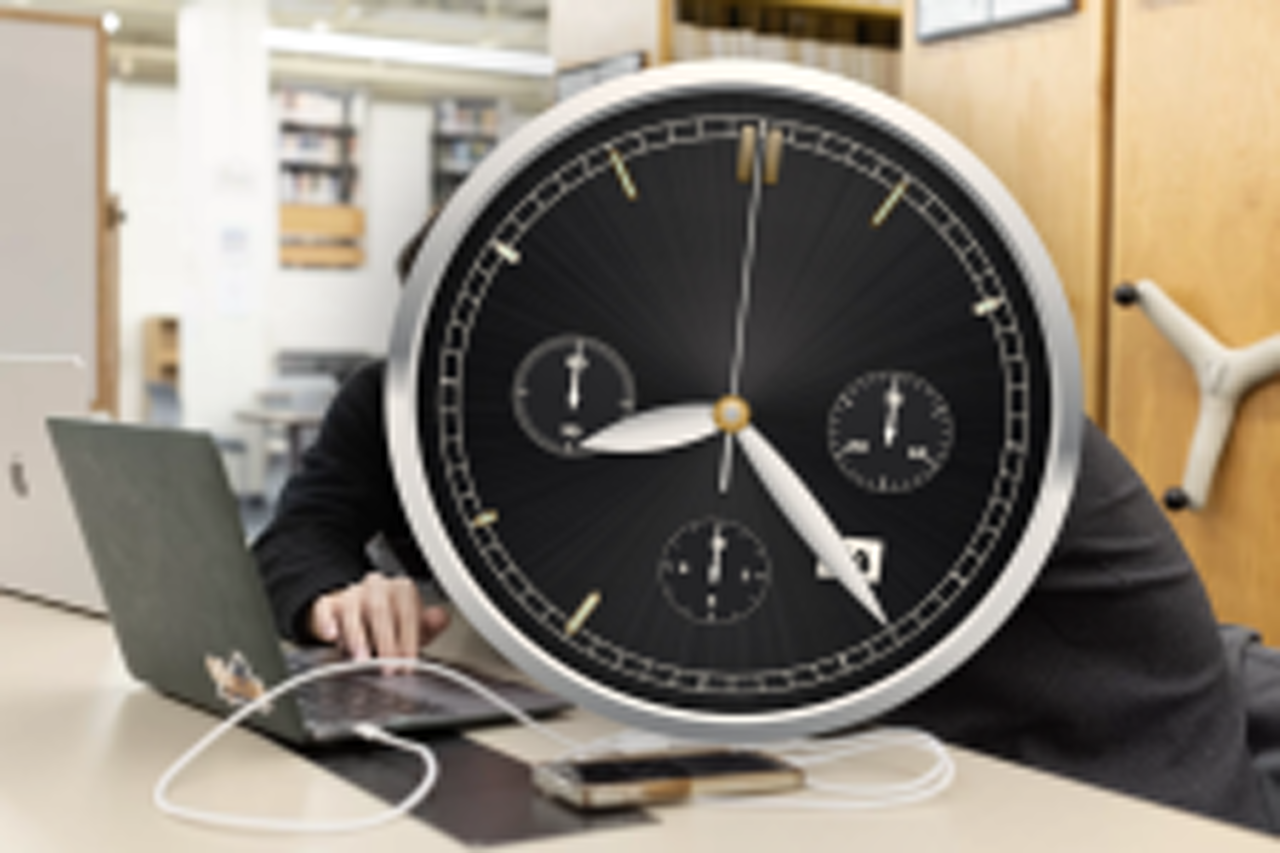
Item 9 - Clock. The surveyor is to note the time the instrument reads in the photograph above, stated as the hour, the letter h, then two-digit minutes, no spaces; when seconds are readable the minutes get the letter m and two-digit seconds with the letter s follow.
8h23
